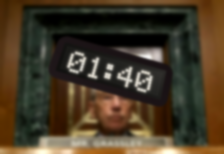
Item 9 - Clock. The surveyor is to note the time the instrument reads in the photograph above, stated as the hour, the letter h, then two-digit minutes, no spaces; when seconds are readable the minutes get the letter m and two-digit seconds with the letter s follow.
1h40
